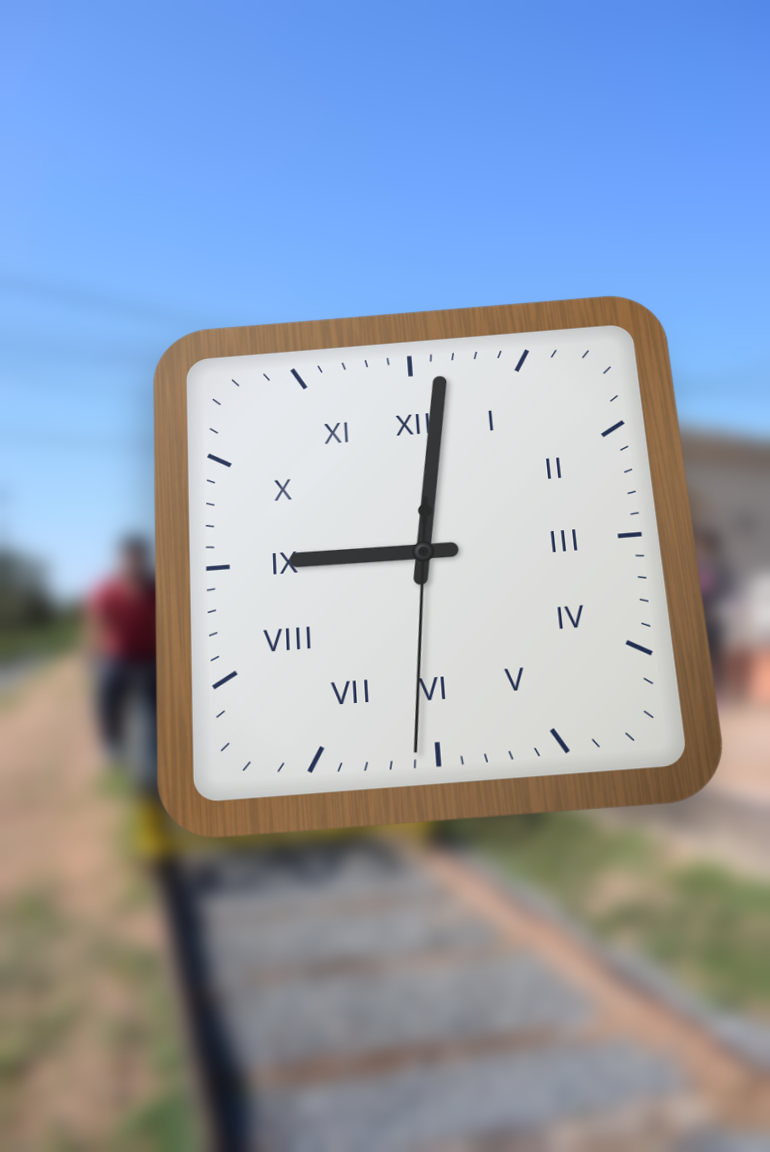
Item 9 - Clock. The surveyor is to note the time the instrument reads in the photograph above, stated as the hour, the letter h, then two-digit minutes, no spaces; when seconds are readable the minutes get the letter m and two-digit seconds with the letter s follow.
9h01m31s
